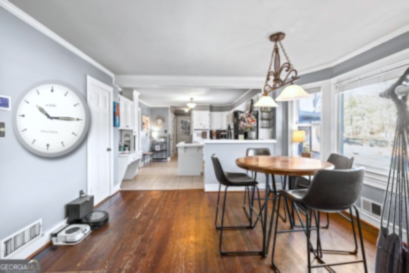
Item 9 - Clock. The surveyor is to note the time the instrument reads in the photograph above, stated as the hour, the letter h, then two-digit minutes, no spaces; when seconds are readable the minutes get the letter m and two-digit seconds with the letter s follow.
10h15
